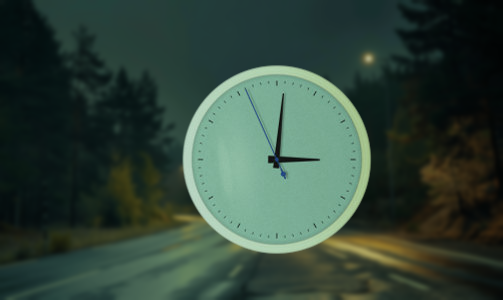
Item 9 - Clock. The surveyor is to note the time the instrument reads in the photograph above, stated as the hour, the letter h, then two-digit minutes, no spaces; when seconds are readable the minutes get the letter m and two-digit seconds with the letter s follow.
3h00m56s
